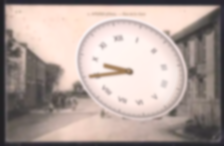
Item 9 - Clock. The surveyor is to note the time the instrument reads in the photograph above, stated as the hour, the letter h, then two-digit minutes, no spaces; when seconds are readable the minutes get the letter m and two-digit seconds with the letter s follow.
9h45
